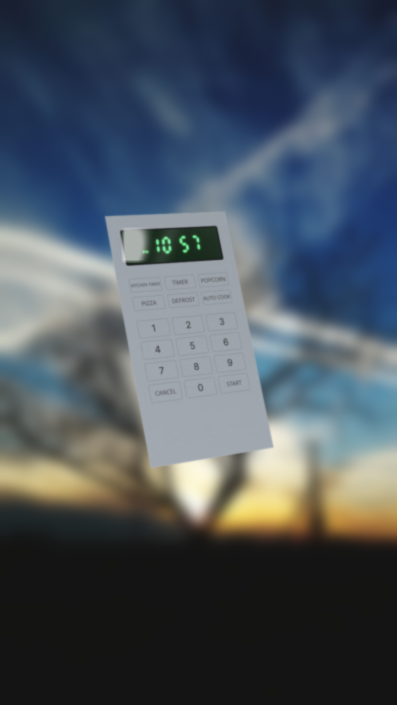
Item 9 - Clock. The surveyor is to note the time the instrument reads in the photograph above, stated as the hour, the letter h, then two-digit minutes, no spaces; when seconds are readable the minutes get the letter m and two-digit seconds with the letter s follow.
10h57
